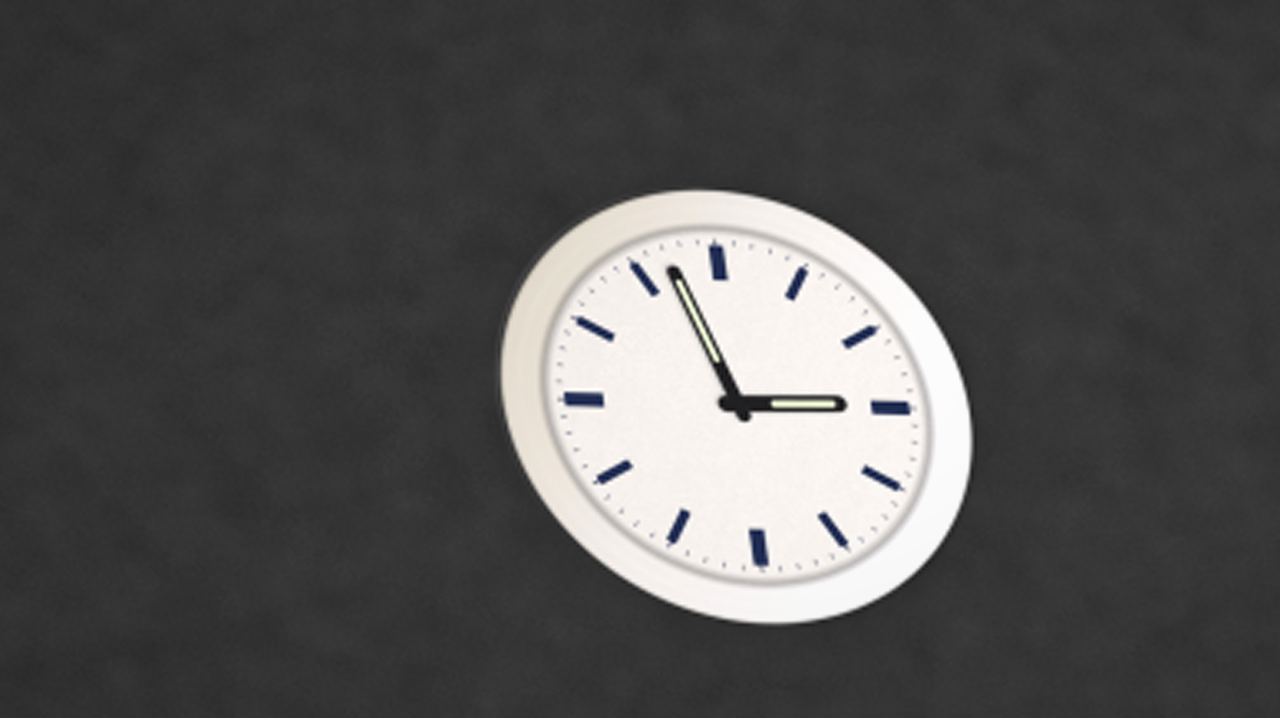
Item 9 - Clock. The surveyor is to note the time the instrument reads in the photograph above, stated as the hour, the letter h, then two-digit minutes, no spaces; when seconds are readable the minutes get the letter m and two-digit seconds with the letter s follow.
2h57
